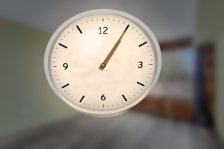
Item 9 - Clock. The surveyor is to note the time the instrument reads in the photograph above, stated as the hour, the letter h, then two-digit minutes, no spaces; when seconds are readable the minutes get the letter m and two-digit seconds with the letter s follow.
1h05
